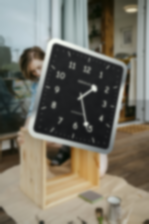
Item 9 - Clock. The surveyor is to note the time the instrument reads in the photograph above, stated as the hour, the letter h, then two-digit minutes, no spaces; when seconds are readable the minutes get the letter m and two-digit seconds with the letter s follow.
1h26
